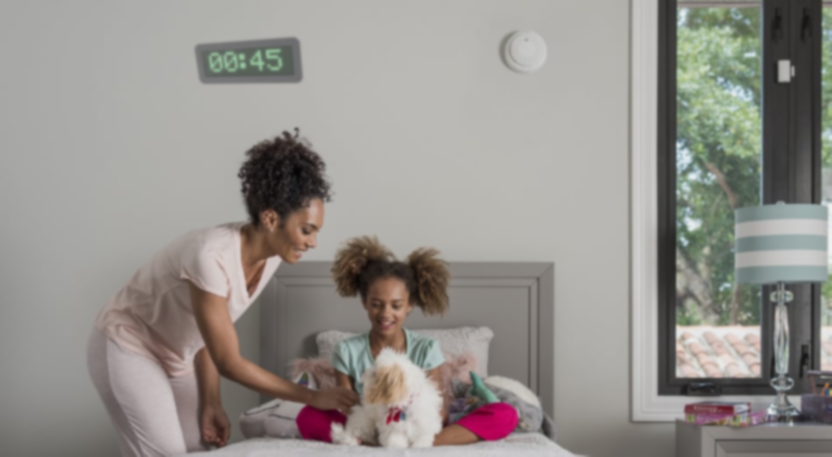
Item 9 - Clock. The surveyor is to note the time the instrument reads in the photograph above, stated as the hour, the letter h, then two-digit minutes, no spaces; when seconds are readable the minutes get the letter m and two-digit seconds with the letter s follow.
0h45
